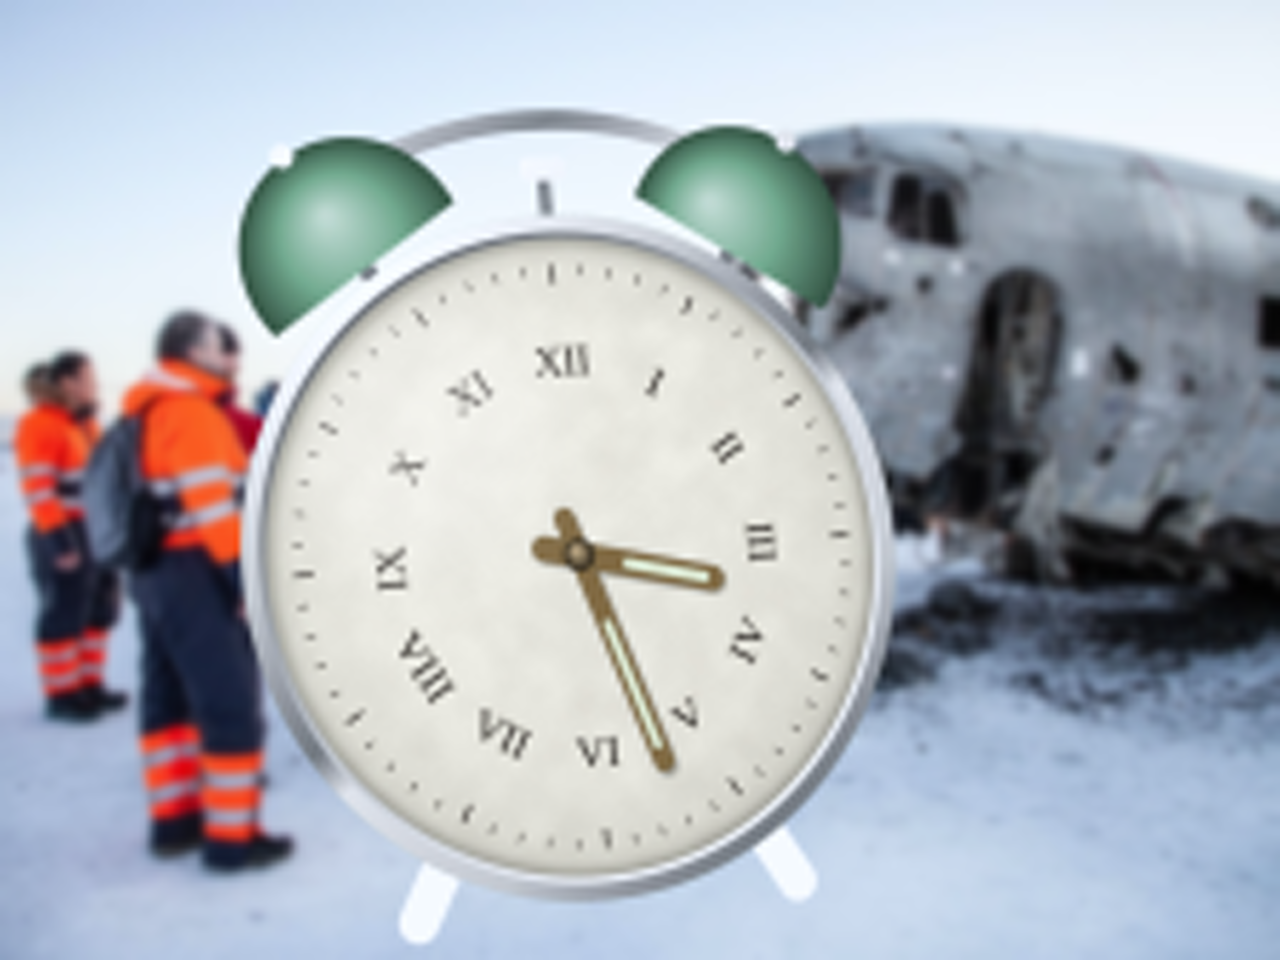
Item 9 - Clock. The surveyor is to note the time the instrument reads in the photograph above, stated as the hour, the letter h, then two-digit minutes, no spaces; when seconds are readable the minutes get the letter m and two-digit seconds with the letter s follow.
3h27
